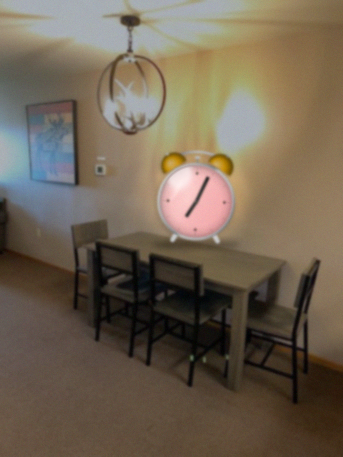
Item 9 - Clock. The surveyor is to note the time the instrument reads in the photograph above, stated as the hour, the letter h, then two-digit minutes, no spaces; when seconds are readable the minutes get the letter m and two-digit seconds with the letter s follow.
7h04
